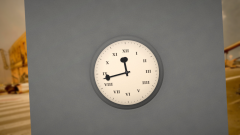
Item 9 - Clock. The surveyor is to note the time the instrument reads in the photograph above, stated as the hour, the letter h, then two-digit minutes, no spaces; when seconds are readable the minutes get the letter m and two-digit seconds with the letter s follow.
11h43
